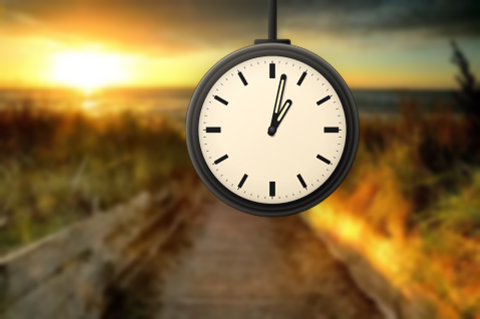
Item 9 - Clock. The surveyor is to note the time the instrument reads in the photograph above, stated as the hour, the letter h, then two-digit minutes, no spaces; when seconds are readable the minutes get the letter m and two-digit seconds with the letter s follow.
1h02
